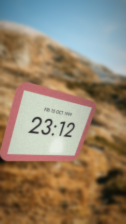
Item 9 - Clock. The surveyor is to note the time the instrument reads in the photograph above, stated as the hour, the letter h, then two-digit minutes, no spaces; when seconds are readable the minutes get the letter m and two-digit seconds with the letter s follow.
23h12
